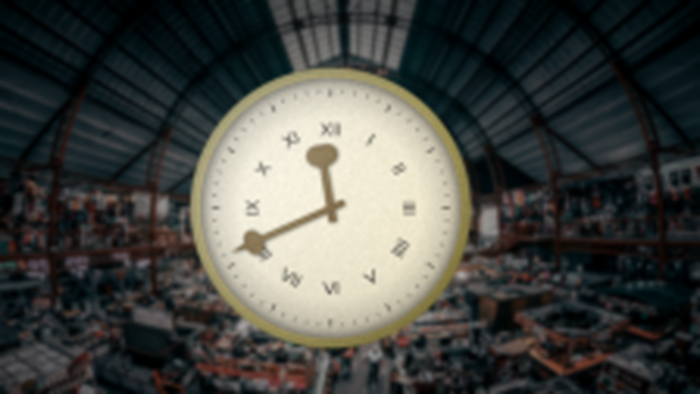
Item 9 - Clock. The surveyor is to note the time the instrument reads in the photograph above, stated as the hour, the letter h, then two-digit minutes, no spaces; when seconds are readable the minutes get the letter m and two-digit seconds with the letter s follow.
11h41
